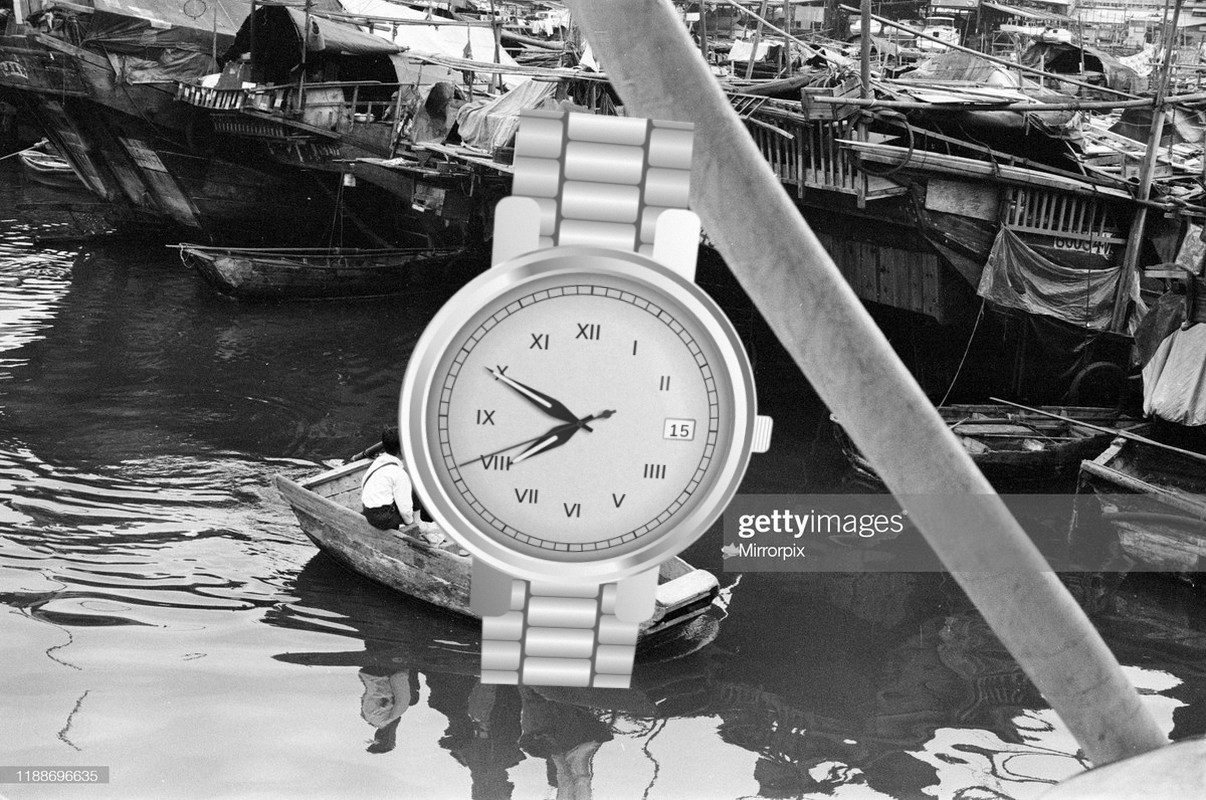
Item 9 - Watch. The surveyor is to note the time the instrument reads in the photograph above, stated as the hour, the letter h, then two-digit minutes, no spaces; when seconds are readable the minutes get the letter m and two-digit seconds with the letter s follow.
7h49m41s
